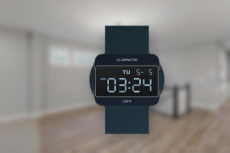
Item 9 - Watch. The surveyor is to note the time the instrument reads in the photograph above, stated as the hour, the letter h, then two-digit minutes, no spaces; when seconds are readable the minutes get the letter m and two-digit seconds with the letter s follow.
3h24
